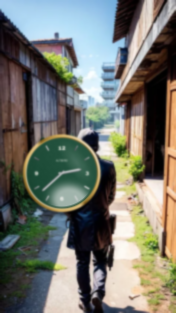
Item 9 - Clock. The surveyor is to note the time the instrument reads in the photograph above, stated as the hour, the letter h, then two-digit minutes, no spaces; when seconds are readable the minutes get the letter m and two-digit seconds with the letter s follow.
2h38
